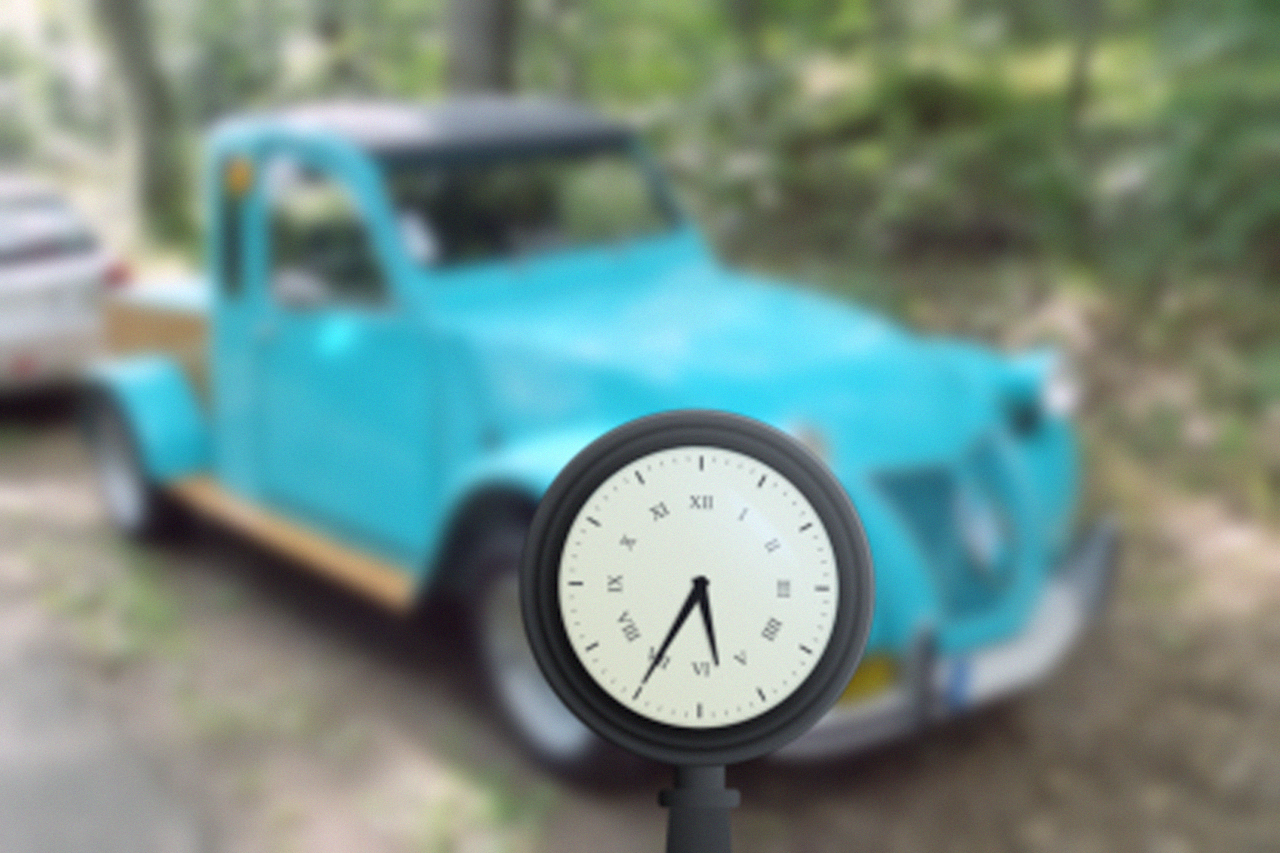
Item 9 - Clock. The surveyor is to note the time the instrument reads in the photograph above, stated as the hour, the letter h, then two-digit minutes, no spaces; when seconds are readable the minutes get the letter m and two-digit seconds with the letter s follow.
5h35
